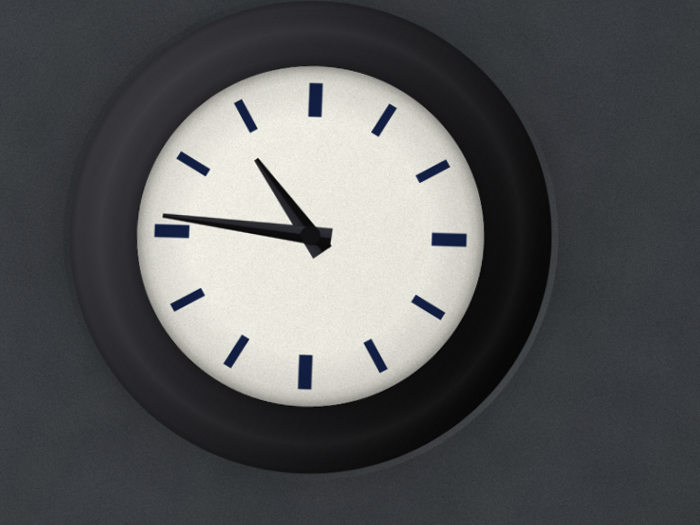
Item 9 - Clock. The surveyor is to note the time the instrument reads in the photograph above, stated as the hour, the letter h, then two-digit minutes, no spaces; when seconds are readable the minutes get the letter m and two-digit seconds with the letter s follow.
10h46
